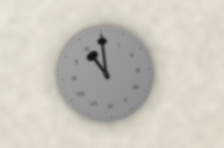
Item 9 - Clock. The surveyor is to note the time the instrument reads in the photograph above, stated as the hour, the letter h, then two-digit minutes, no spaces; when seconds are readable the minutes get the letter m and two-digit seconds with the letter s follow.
11h00
